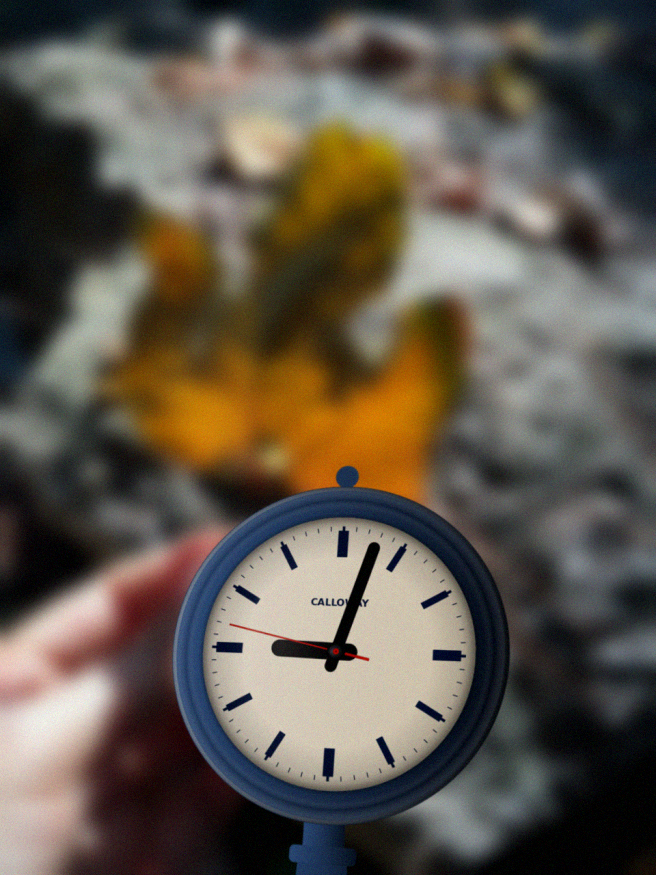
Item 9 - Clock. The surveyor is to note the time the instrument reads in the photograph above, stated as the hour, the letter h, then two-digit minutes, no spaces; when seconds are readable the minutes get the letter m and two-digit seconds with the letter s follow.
9h02m47s
